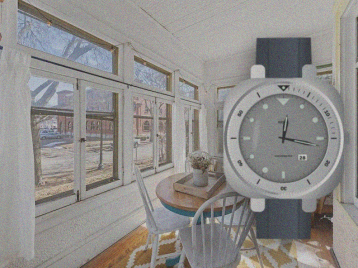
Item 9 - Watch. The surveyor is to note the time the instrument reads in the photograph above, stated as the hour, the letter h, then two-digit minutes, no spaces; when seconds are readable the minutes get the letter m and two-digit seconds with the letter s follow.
12h17
